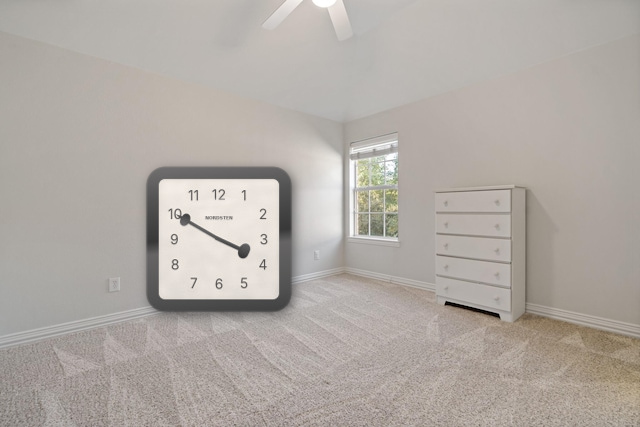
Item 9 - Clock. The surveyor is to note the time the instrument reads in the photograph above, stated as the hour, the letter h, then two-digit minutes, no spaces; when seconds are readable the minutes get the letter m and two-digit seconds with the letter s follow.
3h50
